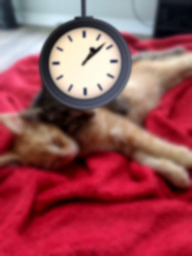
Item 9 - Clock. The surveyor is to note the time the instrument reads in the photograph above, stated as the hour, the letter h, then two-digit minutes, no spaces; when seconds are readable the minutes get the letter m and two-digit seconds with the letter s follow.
1h08
